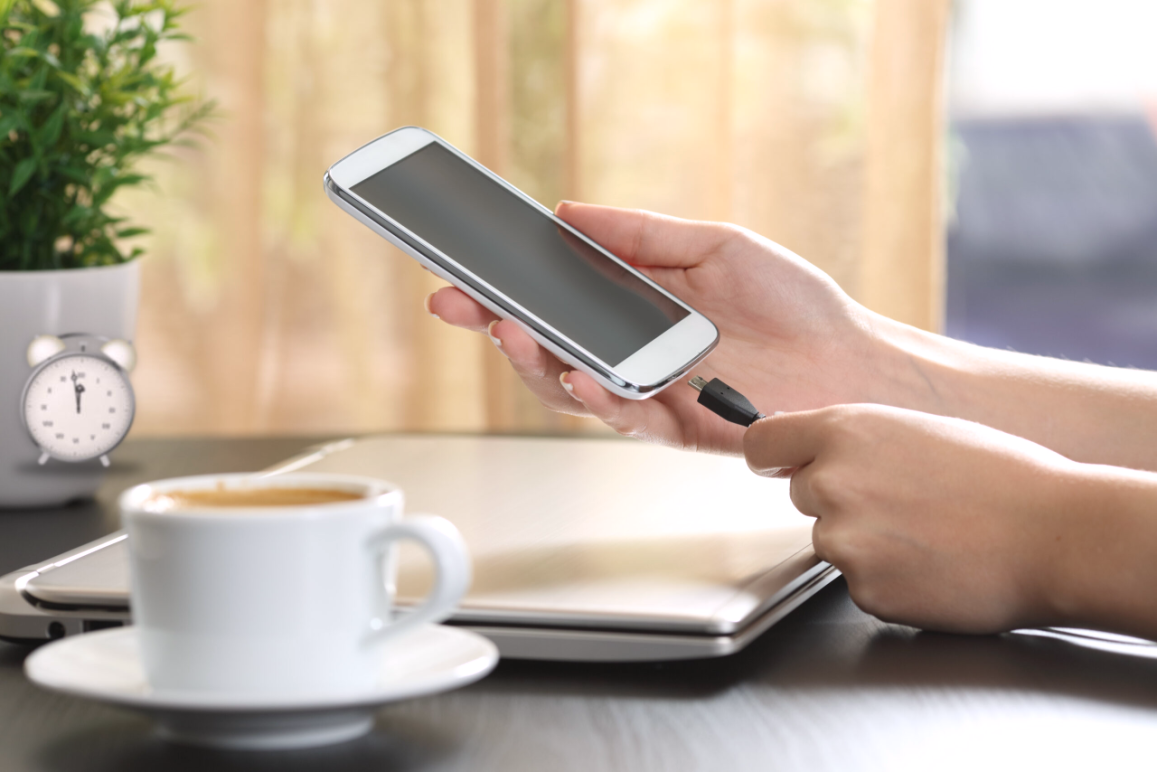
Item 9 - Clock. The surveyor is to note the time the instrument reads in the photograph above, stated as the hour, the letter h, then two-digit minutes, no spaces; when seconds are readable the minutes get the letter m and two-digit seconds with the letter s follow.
11h58
